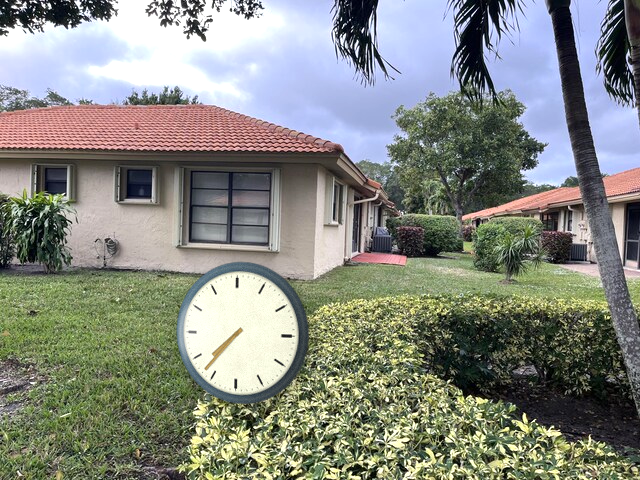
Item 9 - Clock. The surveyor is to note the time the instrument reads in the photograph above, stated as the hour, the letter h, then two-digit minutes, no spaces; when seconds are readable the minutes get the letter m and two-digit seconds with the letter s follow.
7h37
